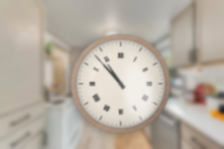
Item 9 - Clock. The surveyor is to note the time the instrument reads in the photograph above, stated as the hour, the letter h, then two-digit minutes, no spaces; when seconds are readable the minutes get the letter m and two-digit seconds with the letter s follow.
10h53
